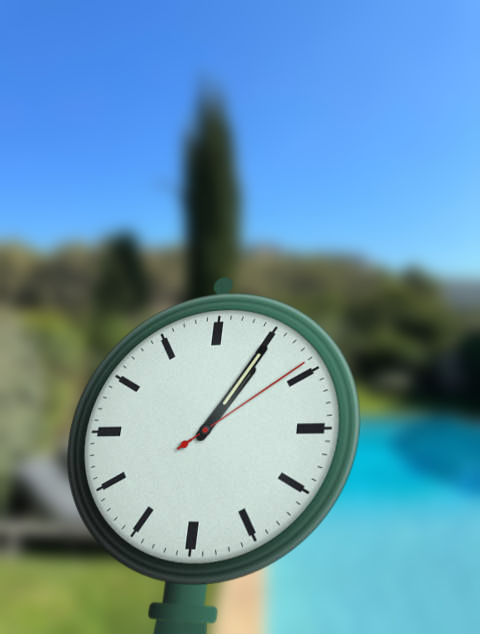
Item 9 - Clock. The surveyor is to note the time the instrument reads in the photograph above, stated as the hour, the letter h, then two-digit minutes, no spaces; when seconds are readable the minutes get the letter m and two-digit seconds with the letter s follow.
1h05m09s
